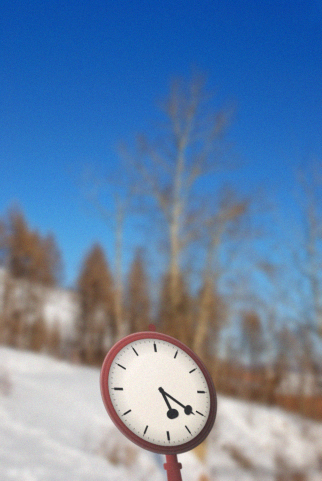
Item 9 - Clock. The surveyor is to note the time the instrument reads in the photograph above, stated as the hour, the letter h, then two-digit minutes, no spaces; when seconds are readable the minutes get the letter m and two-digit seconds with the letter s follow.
5h21
